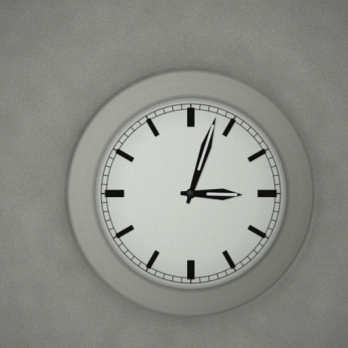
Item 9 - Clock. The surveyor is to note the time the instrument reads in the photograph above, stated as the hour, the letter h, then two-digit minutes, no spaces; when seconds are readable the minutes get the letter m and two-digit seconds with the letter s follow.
3h03
